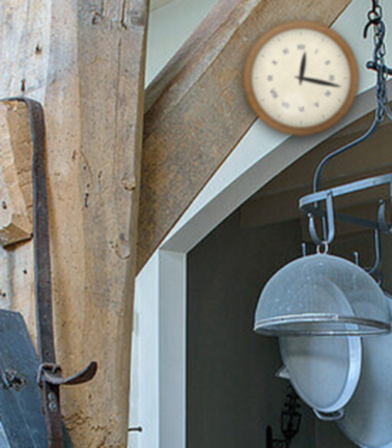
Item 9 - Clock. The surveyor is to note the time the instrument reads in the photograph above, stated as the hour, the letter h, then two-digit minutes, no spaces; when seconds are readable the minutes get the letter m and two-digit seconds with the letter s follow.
12h17
